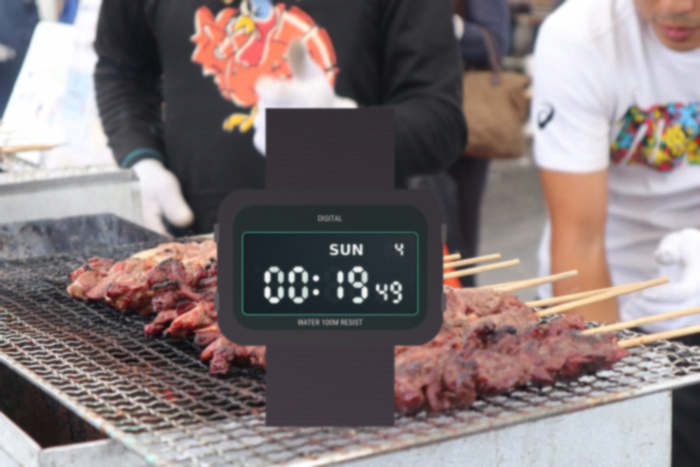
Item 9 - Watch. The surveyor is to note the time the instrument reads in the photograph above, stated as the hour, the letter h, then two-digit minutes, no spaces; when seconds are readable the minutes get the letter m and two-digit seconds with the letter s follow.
0h19m49s
